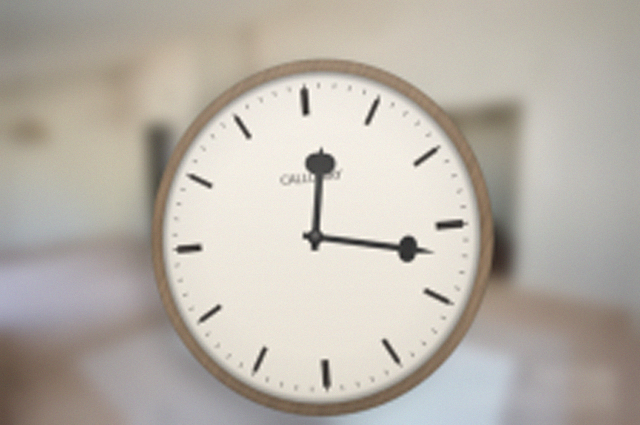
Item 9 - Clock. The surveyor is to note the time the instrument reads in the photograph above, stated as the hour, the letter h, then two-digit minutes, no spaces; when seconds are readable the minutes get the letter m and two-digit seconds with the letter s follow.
12h17
